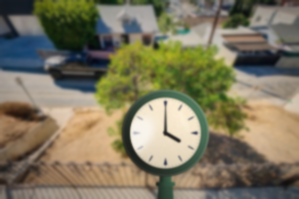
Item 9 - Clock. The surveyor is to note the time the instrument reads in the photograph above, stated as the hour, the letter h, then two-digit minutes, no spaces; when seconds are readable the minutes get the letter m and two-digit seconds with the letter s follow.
4h00
